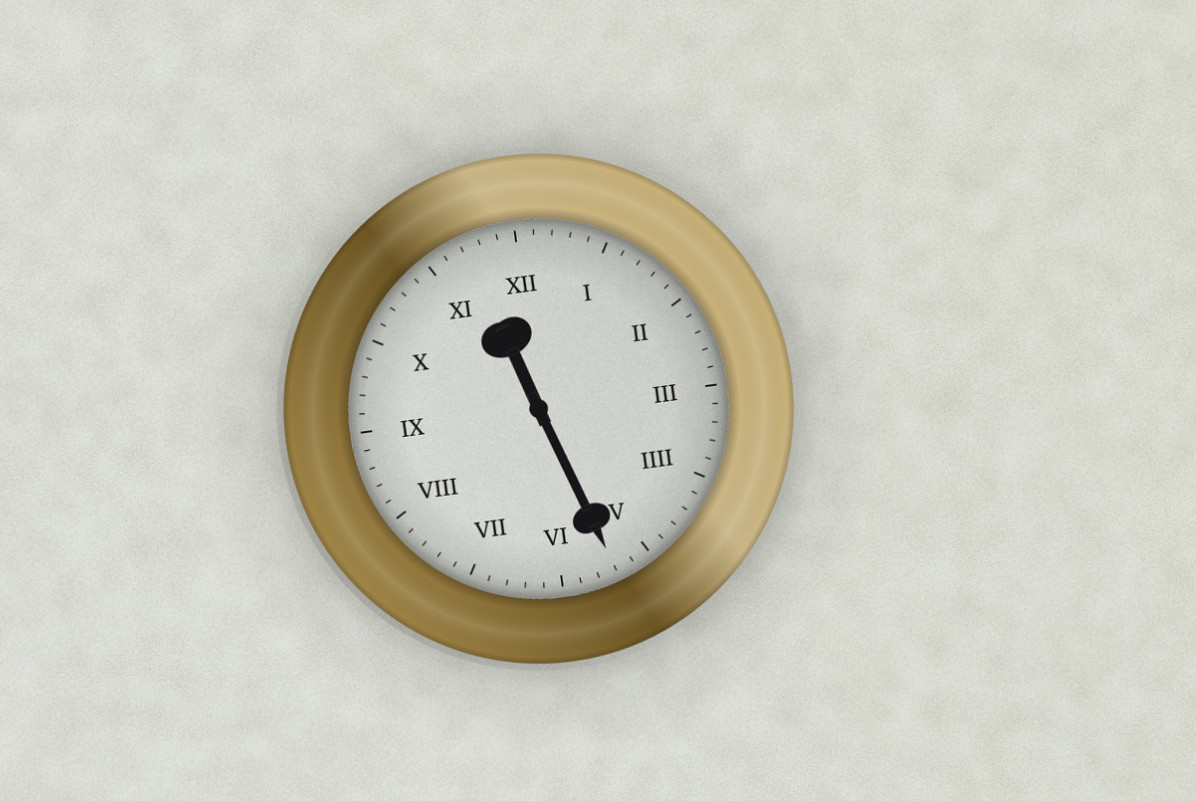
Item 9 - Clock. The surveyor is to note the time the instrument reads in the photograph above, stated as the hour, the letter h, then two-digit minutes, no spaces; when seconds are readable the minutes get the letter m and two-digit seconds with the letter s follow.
11h27
